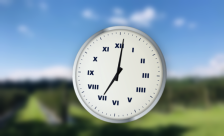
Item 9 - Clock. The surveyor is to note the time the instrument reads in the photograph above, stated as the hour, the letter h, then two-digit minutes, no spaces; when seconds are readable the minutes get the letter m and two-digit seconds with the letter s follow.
7h01
